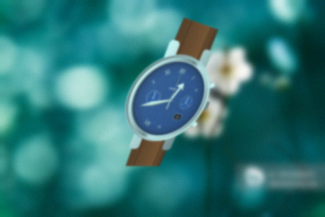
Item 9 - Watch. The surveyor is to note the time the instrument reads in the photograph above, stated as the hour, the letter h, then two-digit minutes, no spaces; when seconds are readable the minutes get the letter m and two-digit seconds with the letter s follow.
12h42
